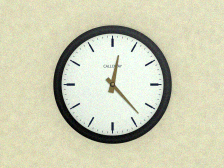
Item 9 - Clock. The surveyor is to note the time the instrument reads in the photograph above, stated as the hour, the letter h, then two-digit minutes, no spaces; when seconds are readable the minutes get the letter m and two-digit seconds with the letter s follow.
12h23
